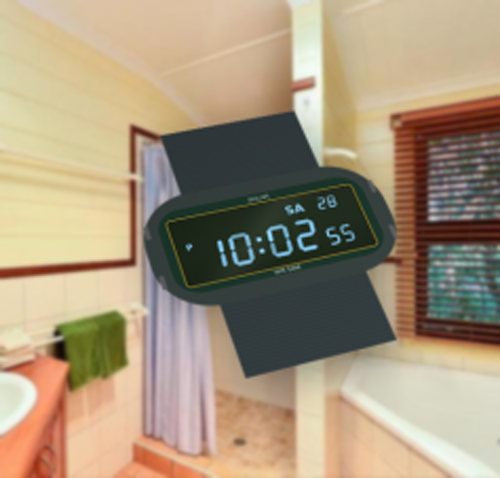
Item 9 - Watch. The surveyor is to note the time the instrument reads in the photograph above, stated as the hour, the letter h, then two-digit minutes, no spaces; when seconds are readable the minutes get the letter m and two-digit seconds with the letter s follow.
10h02m55s
